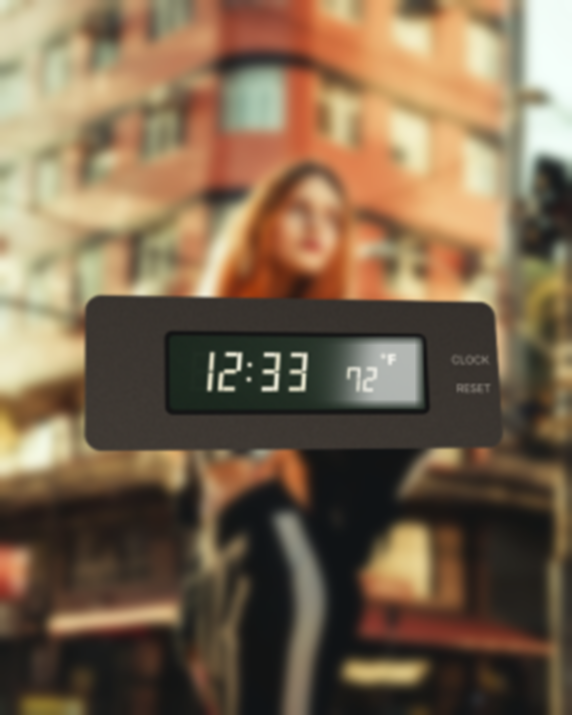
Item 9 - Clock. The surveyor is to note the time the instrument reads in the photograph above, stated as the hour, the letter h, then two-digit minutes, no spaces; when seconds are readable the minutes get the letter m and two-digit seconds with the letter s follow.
12h33
